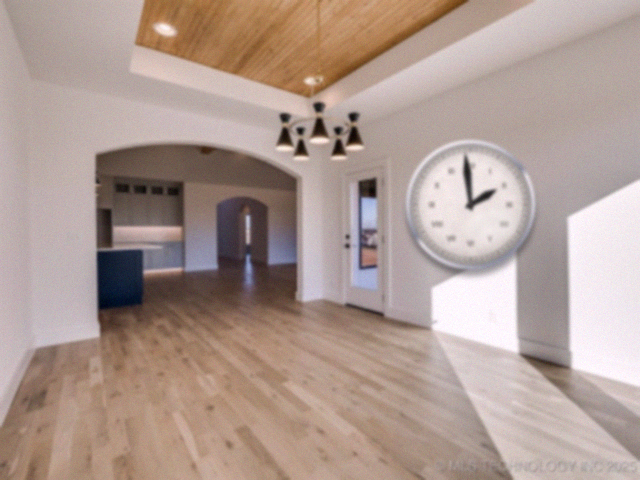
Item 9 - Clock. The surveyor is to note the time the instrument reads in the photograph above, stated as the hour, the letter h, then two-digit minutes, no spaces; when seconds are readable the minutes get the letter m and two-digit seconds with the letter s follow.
1h59
